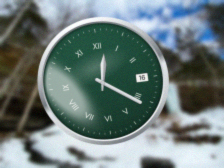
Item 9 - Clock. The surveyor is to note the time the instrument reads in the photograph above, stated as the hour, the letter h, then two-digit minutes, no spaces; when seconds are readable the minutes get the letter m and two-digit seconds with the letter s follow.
12h21
